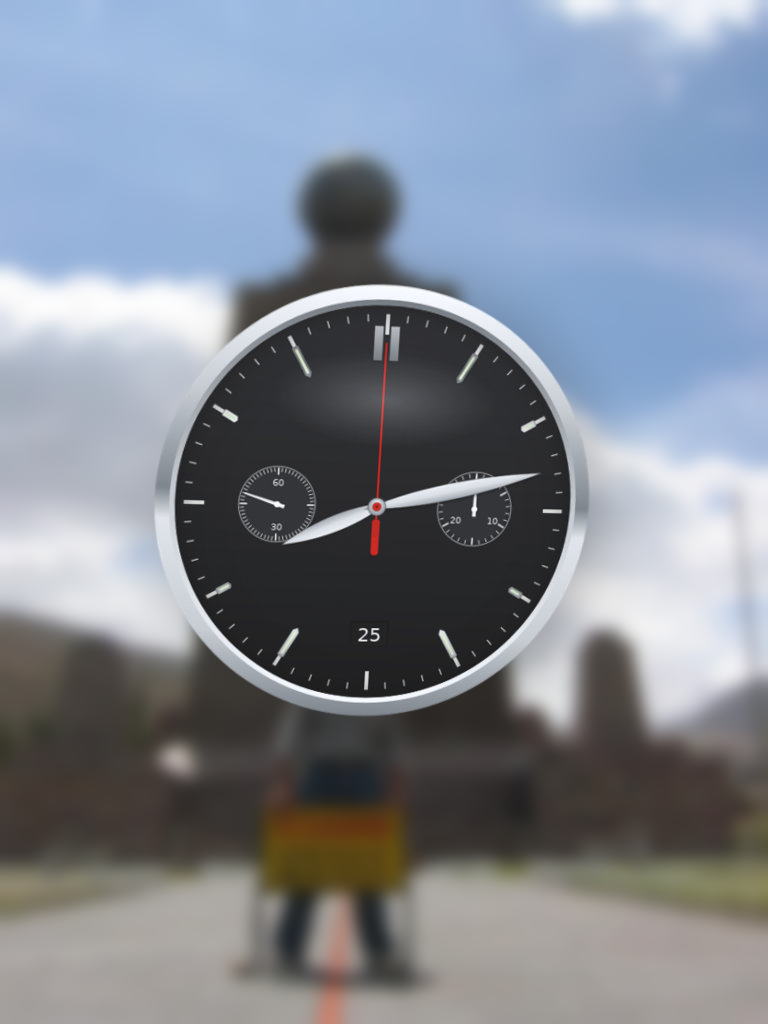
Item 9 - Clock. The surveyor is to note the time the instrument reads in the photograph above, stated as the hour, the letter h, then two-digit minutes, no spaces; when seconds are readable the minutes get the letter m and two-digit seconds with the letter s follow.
8h12m48s
